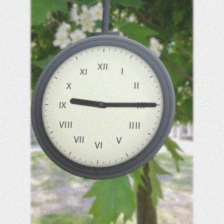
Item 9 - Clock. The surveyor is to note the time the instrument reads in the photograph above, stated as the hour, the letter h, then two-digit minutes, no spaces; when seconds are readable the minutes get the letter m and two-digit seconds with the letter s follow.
9h15
